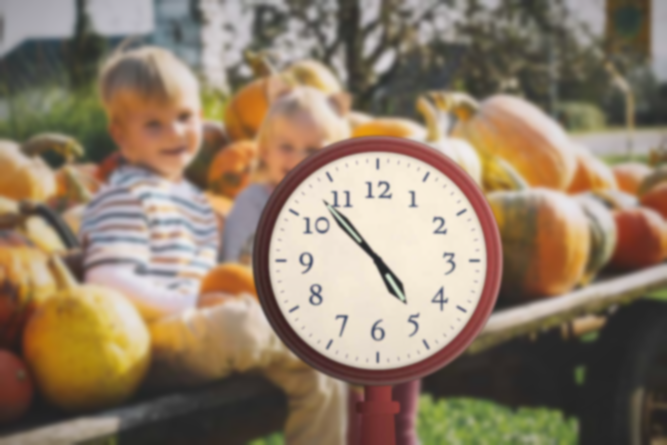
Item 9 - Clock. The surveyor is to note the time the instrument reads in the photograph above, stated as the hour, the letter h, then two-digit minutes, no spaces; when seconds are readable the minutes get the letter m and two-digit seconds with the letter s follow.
4h53
